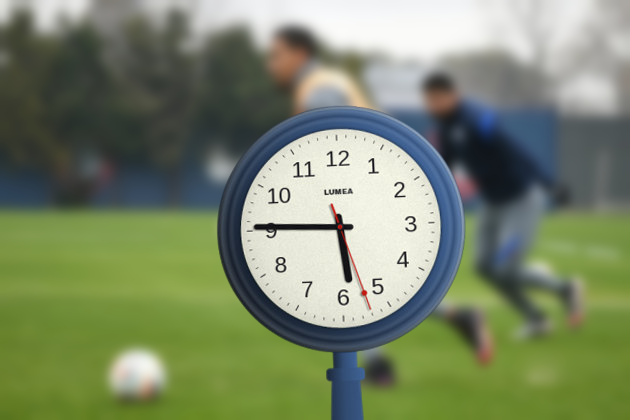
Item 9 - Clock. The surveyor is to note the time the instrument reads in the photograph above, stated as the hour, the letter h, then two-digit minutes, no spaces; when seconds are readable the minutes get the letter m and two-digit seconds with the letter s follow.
5h45m27s
